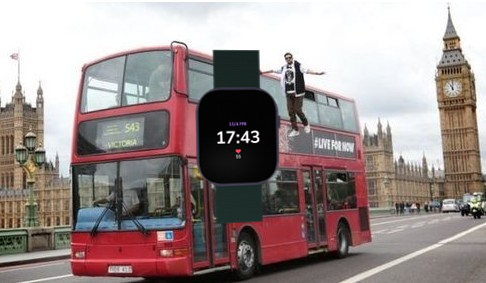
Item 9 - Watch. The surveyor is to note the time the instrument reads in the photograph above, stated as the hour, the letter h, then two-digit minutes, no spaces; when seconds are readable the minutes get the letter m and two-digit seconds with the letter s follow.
17h43
